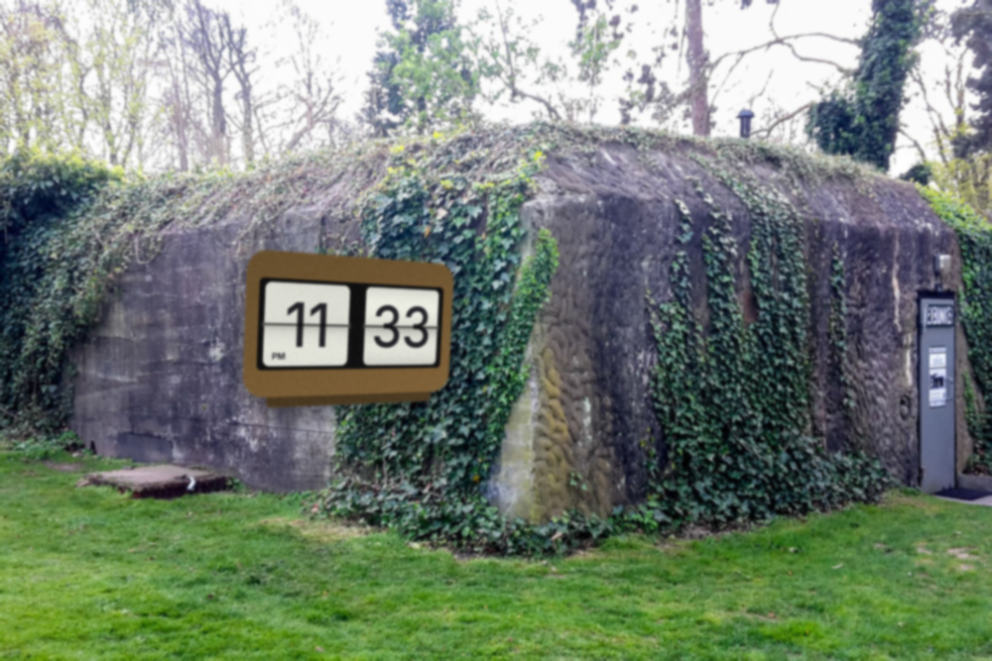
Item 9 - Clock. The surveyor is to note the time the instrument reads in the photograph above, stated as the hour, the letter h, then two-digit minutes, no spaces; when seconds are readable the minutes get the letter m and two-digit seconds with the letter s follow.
11h33
